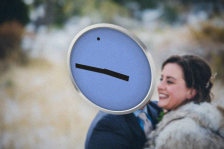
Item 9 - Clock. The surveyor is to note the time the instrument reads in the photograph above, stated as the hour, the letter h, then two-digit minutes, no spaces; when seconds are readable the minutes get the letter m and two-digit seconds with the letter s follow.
3h48
